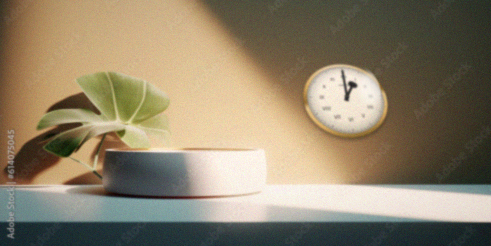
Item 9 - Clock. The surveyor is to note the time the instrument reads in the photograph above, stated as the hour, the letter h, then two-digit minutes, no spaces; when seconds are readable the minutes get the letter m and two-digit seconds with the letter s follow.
1h00
